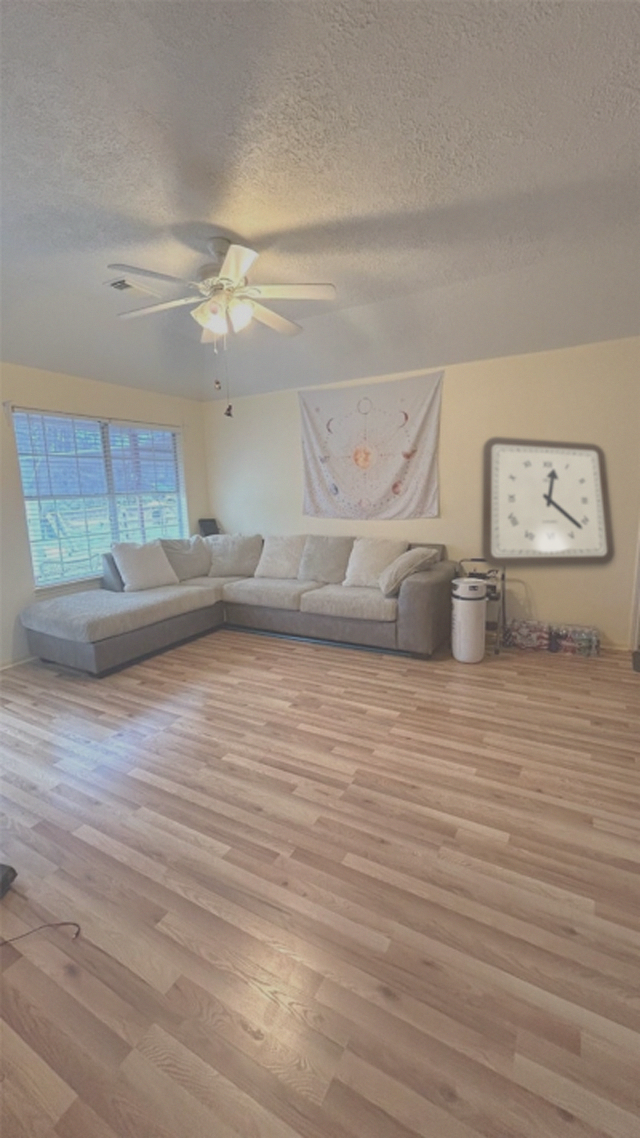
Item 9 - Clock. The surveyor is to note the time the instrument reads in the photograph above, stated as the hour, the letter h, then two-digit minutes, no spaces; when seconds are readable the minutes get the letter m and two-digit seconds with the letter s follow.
12h22
